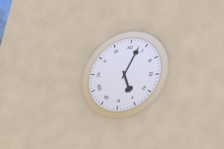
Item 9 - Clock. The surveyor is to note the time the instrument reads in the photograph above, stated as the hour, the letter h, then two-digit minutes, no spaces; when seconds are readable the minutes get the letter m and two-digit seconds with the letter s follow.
5h03
